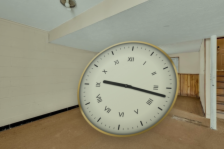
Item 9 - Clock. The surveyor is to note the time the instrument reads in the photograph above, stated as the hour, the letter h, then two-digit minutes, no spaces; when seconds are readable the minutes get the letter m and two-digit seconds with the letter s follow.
9h17
